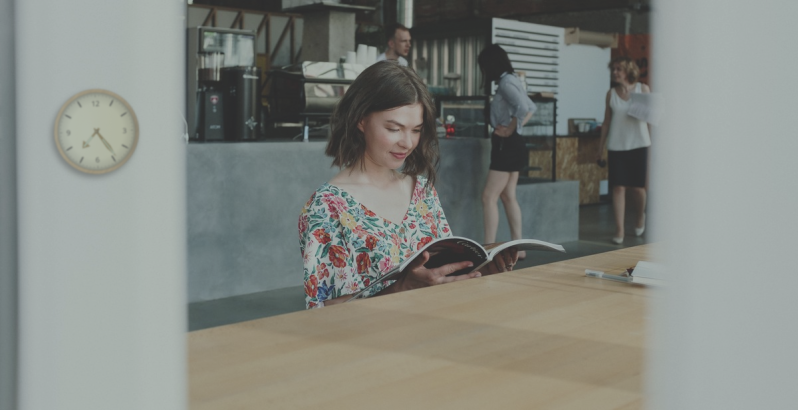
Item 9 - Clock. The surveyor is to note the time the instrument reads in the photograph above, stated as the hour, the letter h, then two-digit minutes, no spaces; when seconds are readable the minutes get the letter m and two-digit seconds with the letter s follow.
7h24
